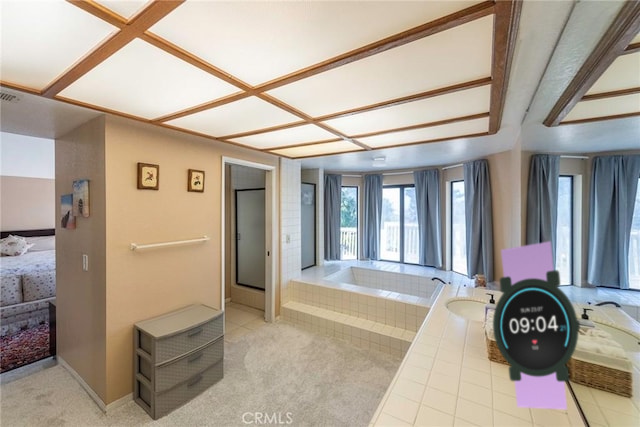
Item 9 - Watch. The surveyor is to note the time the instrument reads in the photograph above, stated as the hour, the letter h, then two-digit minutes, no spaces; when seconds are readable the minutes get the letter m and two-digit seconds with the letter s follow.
9h04
